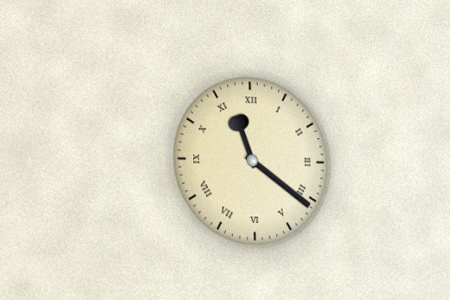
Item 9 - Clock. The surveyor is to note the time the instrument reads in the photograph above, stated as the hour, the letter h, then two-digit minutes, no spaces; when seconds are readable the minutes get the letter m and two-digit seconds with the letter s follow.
11h21
